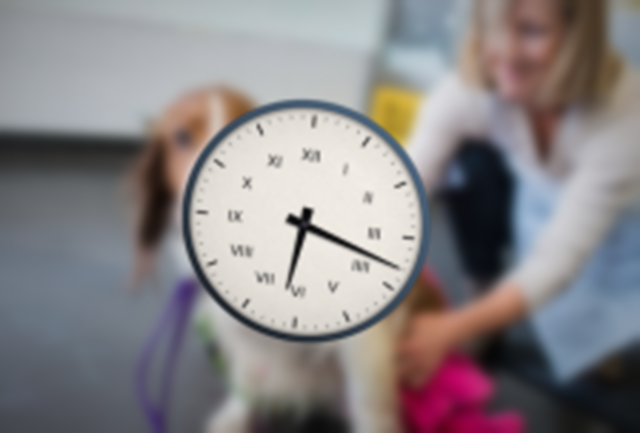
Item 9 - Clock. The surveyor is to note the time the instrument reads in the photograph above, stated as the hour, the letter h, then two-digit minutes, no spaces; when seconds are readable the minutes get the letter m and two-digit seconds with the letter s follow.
6h18
